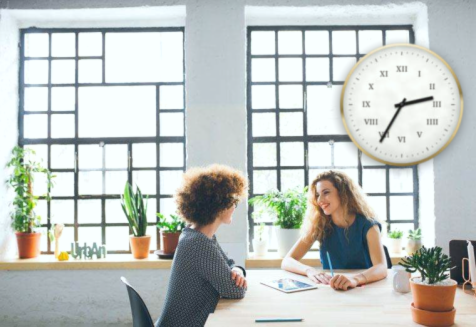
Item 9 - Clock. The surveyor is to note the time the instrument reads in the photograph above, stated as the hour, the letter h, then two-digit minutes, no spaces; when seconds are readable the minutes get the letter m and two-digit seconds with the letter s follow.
2h35
